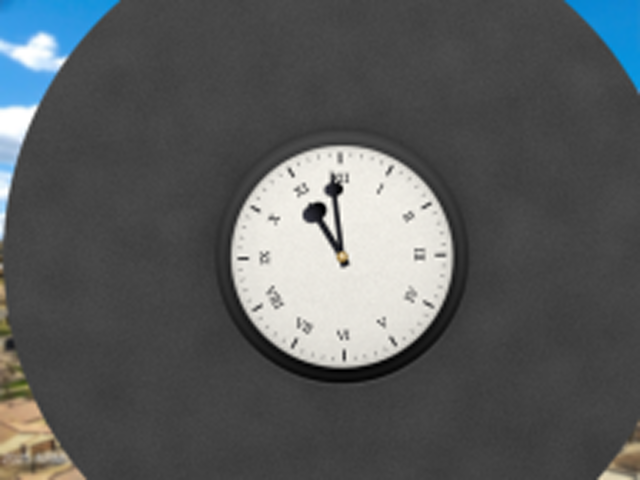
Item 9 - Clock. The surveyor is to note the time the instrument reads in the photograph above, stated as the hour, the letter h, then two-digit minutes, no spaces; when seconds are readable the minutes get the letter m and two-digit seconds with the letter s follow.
10h59
